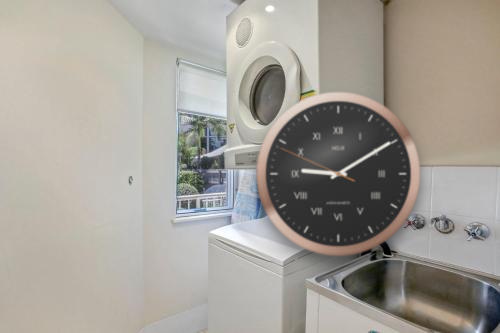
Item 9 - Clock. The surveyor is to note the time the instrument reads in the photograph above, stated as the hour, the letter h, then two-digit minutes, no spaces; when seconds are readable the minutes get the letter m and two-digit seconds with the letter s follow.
9h09m49s
